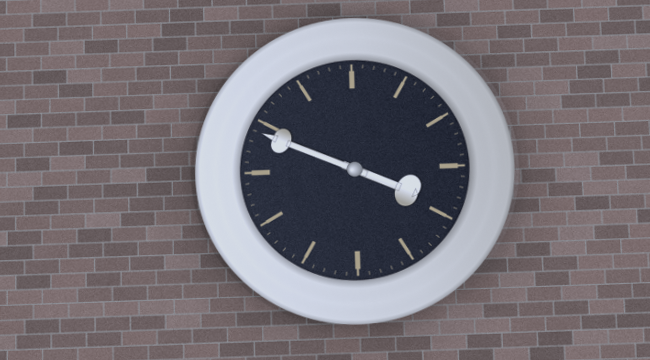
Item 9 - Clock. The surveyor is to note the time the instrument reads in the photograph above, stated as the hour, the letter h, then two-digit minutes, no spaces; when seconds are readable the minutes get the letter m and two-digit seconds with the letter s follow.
3h49
